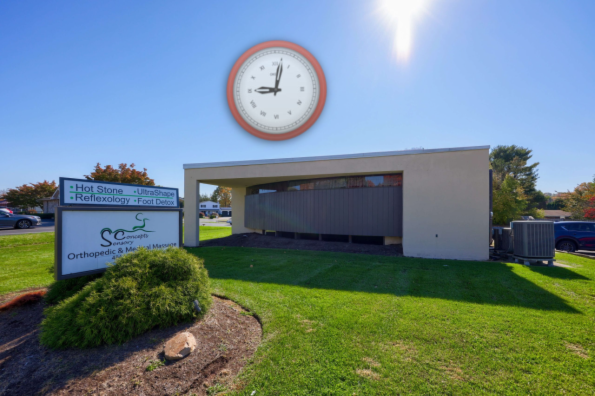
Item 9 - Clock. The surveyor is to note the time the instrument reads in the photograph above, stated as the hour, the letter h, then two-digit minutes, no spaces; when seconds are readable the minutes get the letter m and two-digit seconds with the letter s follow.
9h02
